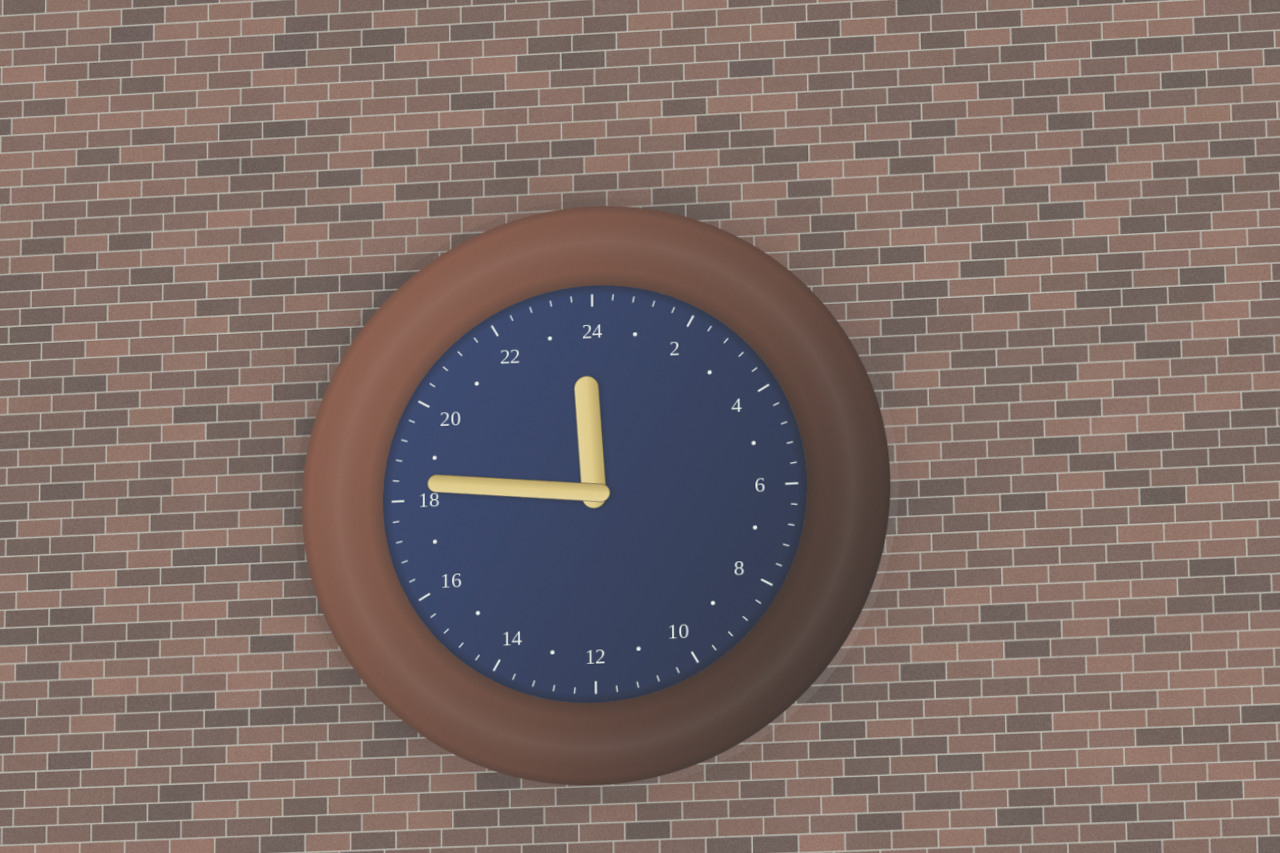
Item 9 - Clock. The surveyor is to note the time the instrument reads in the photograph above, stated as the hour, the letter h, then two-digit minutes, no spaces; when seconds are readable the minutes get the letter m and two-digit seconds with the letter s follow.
23h46
